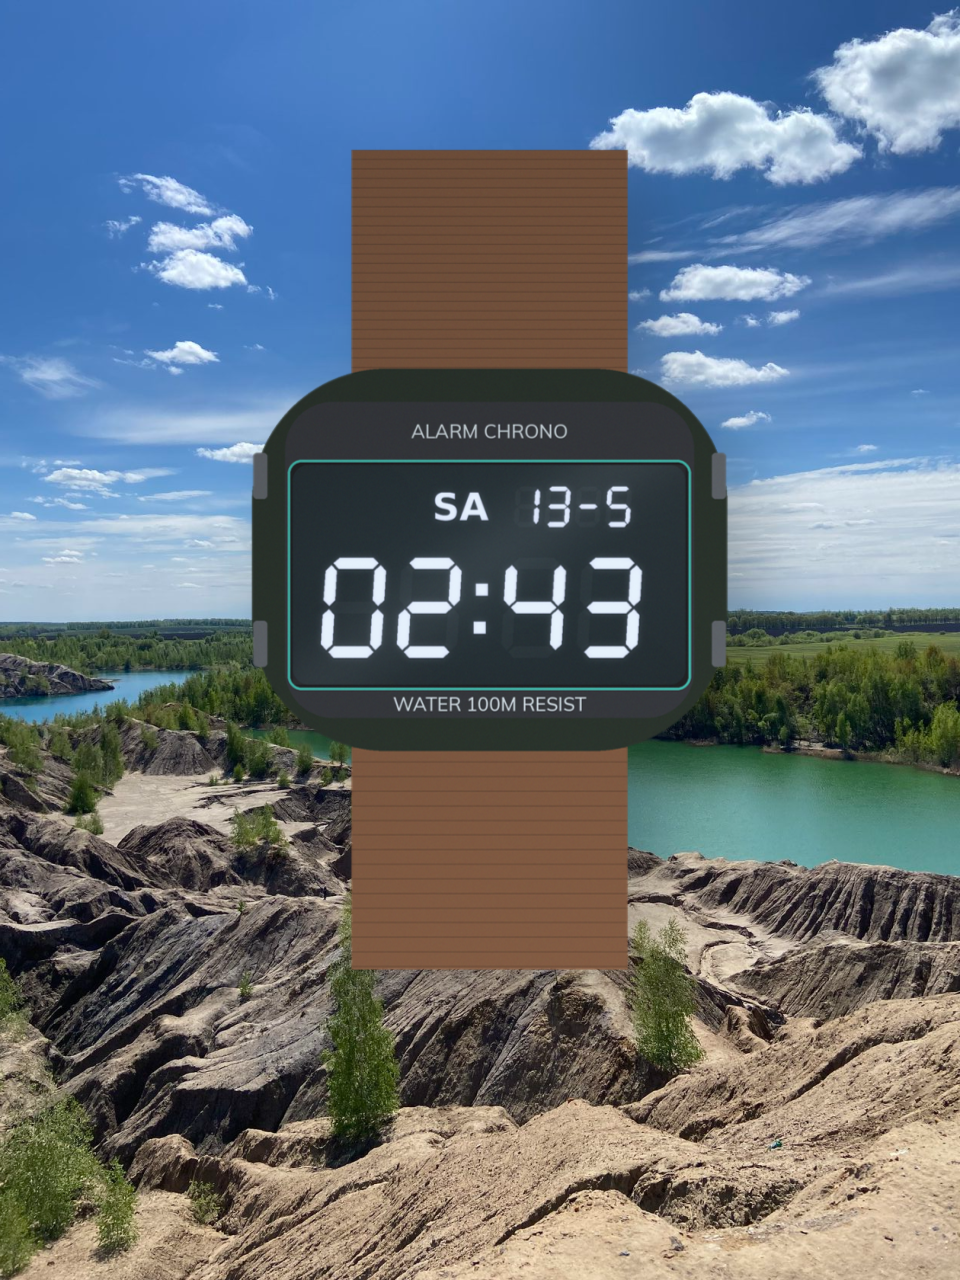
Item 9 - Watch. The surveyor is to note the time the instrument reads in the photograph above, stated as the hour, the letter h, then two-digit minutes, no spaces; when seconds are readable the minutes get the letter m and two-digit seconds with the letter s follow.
2h43
